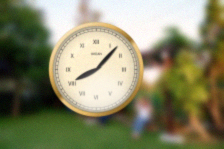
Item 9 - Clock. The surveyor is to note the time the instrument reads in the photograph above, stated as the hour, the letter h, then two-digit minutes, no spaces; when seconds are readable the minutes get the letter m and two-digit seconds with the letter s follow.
8h07
